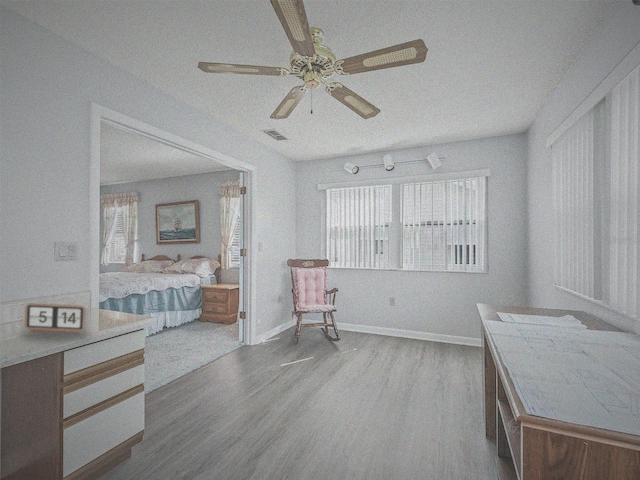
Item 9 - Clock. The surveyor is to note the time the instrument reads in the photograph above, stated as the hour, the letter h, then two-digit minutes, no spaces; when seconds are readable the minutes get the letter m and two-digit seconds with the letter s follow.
5h14
